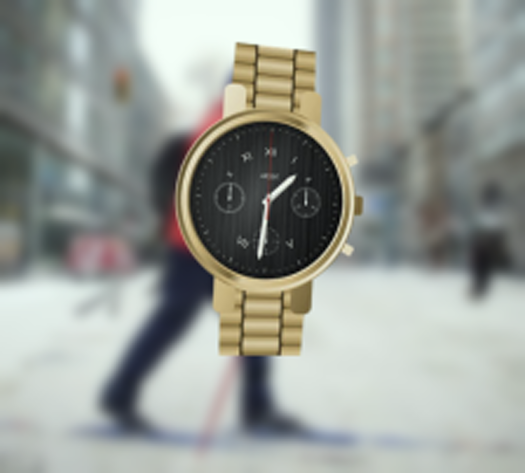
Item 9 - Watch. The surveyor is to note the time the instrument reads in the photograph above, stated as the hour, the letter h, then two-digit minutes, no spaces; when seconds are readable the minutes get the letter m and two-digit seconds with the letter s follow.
1h31
